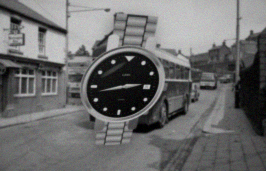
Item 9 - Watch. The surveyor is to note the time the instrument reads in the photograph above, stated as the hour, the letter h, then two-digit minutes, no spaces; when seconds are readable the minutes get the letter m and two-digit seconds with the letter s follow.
2h43
